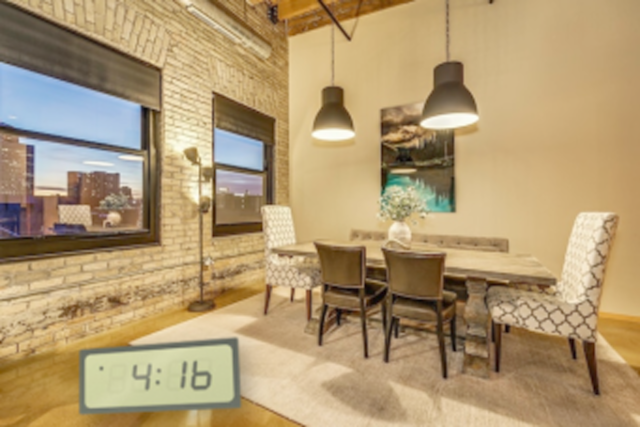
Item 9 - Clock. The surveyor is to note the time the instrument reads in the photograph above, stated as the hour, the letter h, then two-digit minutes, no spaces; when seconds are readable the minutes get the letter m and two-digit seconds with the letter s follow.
4h16
